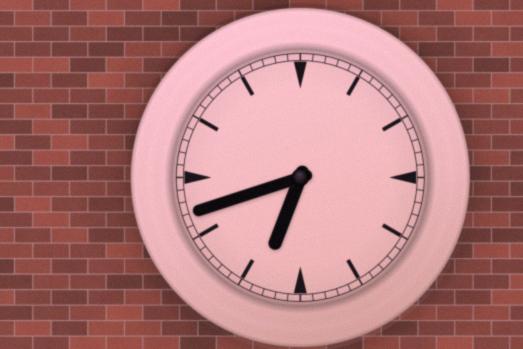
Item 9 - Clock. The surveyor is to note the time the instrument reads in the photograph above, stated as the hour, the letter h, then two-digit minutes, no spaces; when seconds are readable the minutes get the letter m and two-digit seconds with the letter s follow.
6h42
